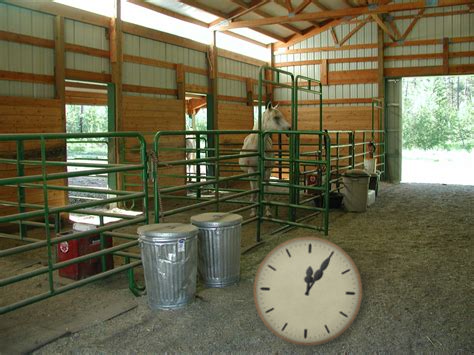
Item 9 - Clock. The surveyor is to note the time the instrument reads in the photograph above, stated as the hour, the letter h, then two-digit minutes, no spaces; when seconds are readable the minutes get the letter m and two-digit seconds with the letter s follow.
12h05
